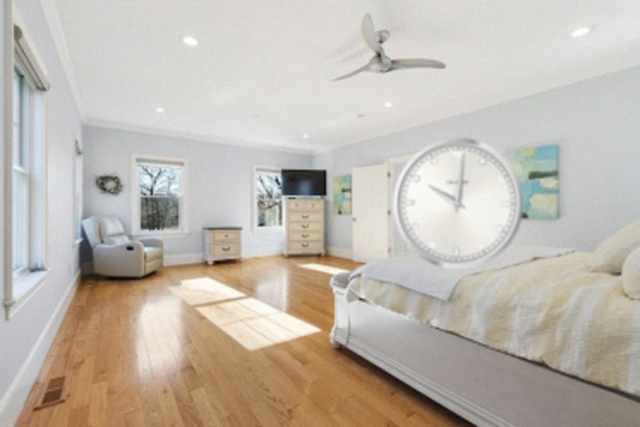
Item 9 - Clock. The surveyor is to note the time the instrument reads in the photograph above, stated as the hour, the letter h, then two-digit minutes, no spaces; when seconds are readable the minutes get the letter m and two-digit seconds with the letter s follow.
10h01
